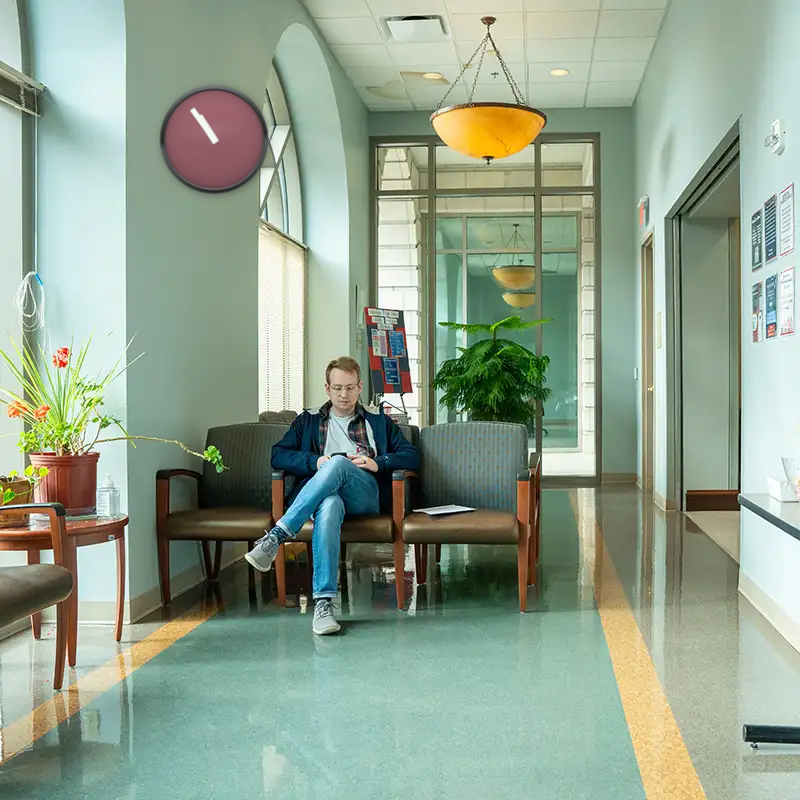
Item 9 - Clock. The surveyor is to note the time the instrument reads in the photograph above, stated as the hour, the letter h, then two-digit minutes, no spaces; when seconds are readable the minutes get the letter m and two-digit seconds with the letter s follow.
10h54
